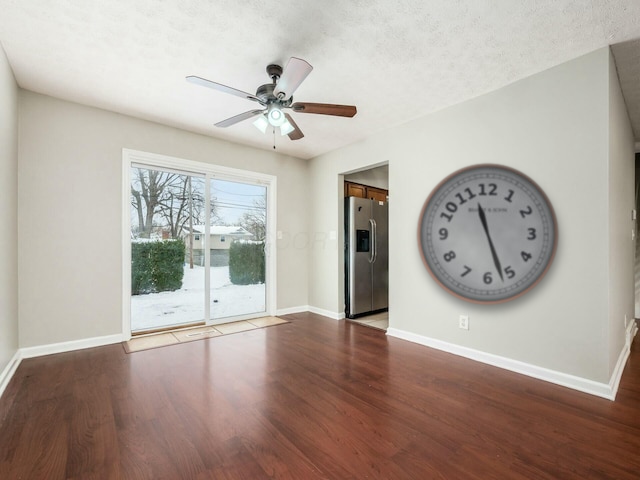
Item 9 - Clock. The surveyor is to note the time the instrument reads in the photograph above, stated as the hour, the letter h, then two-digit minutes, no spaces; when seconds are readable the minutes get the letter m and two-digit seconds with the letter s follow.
11h27
